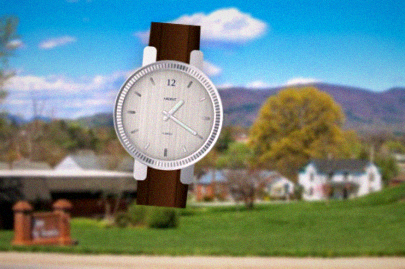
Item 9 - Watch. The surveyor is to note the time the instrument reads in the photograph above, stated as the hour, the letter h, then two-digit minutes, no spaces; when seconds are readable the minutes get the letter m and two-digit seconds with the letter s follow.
1h20
